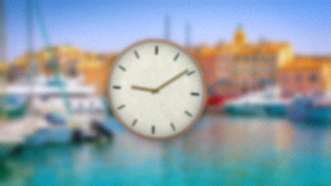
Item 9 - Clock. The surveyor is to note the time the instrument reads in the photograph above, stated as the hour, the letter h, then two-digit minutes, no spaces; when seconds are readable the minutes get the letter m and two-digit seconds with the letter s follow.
9h09
